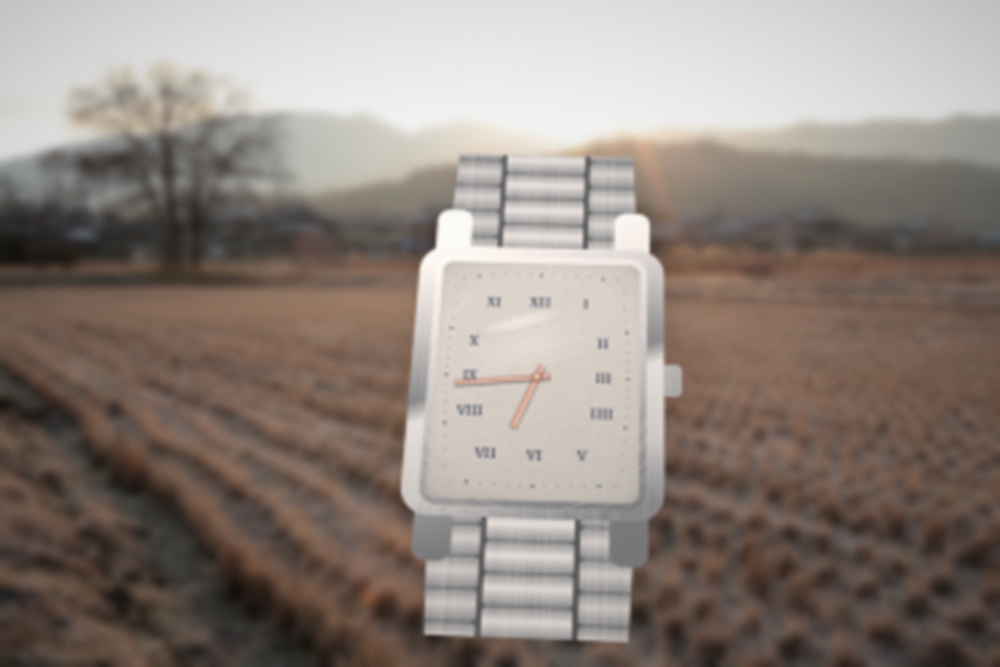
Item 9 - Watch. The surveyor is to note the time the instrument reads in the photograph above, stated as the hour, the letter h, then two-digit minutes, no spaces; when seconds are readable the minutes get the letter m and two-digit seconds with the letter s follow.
6h44
